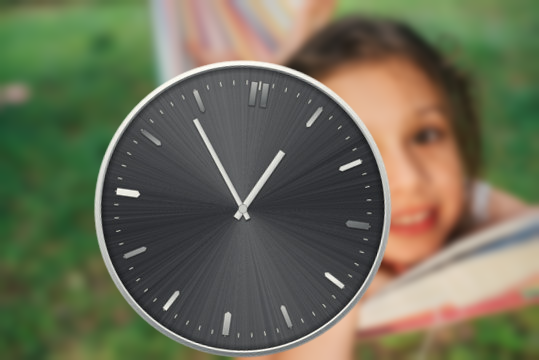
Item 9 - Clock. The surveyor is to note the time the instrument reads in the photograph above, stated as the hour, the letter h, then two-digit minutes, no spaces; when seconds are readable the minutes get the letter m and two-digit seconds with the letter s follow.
12h54
